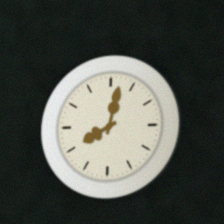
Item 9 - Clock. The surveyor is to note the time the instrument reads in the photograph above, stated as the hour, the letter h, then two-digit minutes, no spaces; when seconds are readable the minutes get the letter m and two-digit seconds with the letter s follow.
8h02
